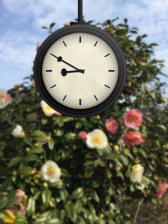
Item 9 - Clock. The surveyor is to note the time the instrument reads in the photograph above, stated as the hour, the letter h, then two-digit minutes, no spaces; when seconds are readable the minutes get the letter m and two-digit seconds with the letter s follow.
8h50
